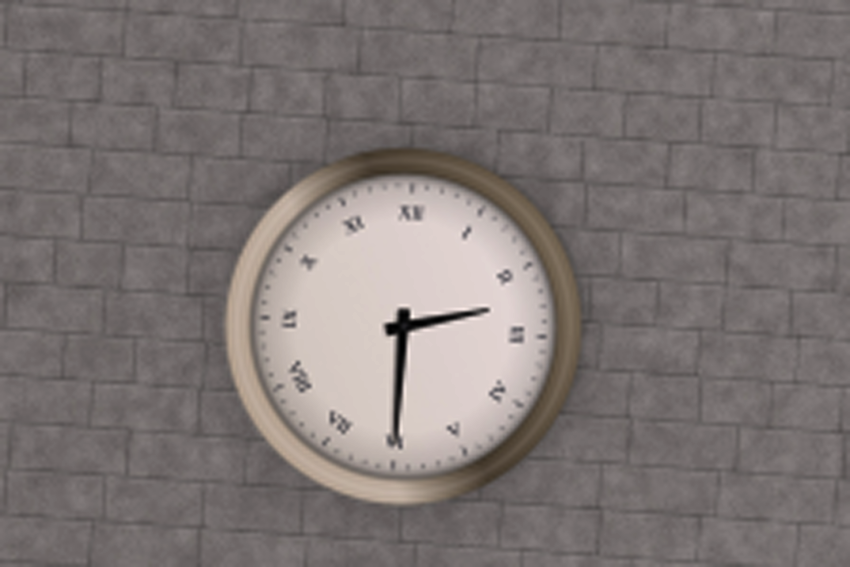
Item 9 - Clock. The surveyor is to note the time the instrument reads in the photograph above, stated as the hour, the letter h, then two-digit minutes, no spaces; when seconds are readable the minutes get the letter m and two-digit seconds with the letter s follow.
2h30
